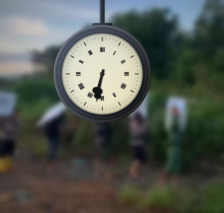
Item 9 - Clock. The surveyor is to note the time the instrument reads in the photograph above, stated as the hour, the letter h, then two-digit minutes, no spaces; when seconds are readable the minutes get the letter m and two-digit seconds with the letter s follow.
6h32
